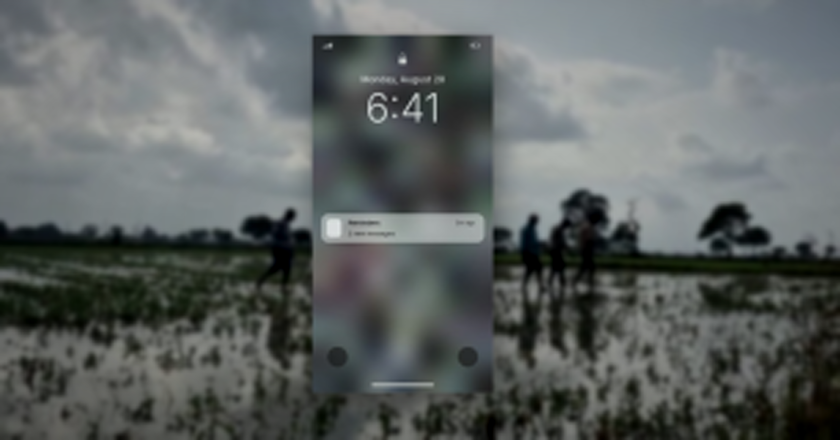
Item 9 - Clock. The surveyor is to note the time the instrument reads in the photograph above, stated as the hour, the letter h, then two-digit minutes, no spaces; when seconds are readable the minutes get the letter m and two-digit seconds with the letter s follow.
6h41
